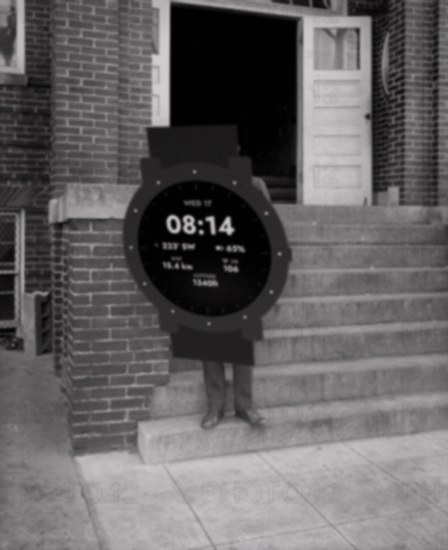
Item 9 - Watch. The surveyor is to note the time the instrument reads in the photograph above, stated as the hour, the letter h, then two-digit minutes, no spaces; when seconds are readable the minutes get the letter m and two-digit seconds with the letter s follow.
8h14
